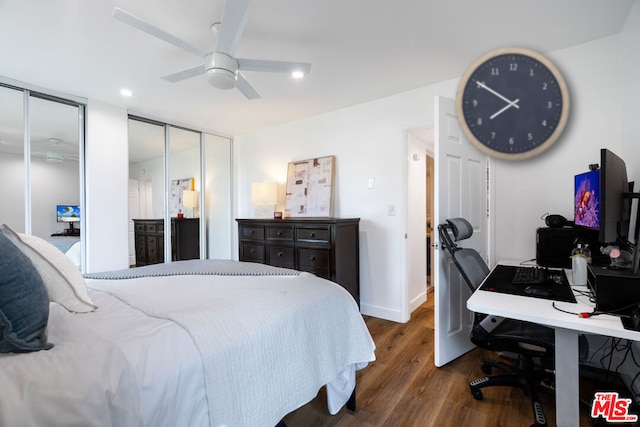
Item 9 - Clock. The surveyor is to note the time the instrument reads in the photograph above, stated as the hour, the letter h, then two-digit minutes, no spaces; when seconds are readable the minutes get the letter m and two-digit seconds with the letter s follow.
7h50
